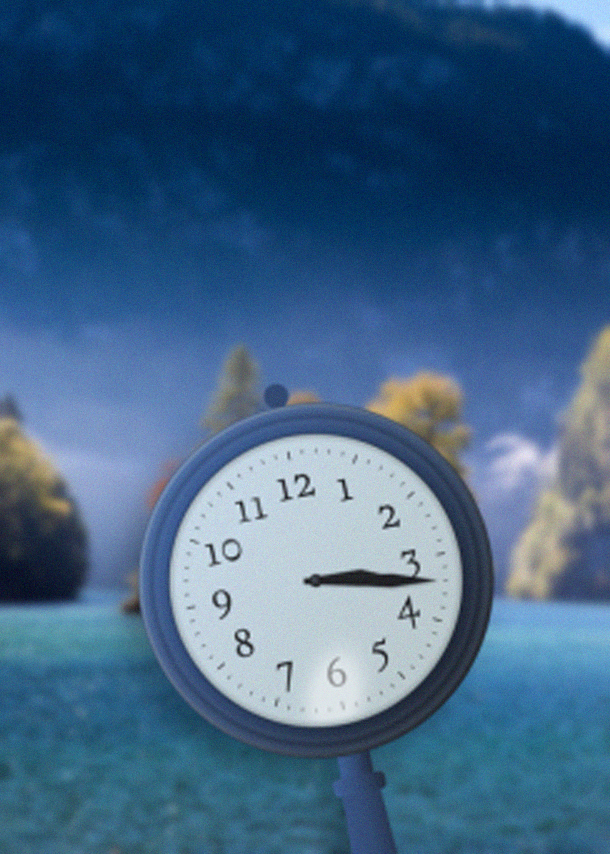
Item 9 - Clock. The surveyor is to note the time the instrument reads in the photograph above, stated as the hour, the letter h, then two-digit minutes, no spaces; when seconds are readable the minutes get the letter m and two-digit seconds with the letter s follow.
3h17
